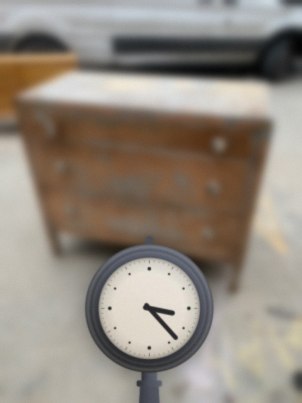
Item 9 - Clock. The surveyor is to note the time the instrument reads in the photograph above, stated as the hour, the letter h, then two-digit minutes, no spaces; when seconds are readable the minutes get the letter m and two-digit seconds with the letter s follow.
3h23
